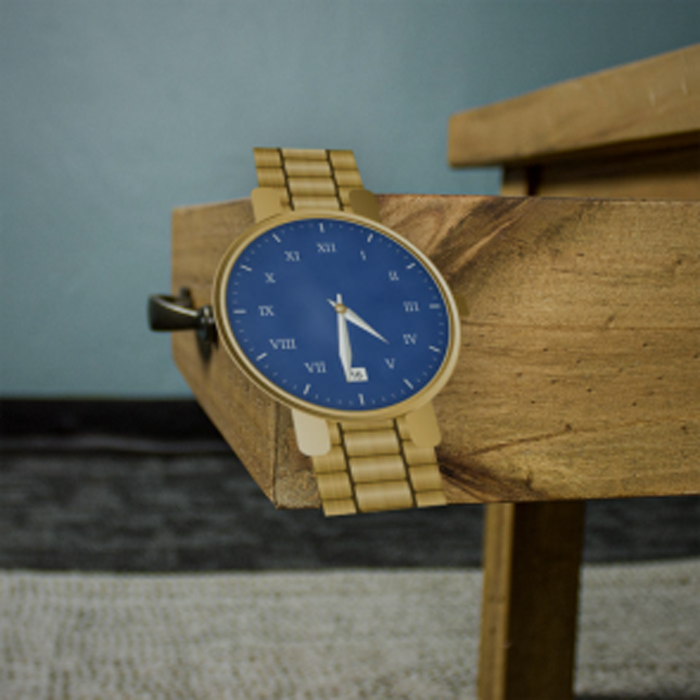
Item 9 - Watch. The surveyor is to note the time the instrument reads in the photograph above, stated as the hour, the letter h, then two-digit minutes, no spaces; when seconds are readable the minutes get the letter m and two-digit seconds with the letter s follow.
4h31
